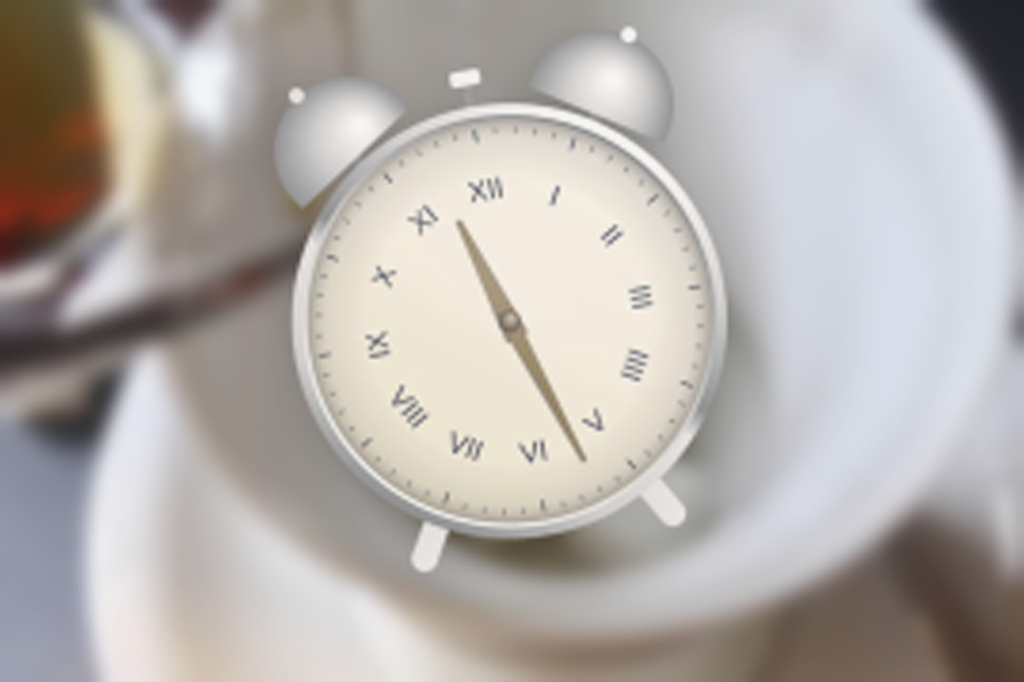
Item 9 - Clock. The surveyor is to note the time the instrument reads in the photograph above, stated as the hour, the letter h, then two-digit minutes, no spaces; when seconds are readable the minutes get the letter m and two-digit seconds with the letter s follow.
11h27
